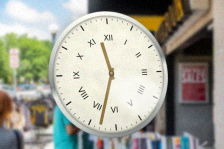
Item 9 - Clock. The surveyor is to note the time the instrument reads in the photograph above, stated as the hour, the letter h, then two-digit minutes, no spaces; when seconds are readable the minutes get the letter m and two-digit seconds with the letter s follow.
11h33
